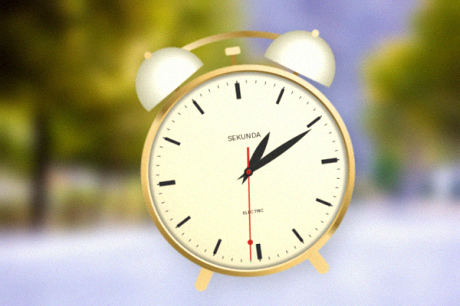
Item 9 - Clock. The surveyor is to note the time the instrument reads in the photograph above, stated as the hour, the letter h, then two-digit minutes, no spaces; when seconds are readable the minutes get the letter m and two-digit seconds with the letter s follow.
1h10m31s
